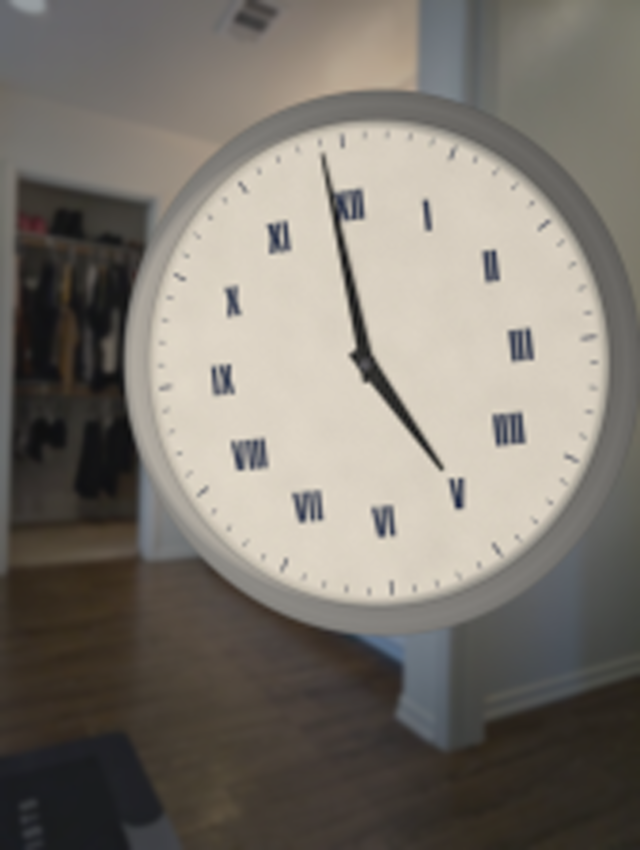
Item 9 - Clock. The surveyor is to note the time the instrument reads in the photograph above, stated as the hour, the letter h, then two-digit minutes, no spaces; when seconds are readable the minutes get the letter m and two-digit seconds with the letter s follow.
4h59
